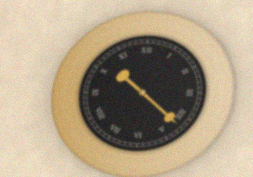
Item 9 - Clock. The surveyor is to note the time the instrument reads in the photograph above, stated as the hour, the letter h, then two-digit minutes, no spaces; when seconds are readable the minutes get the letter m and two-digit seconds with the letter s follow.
10h22
